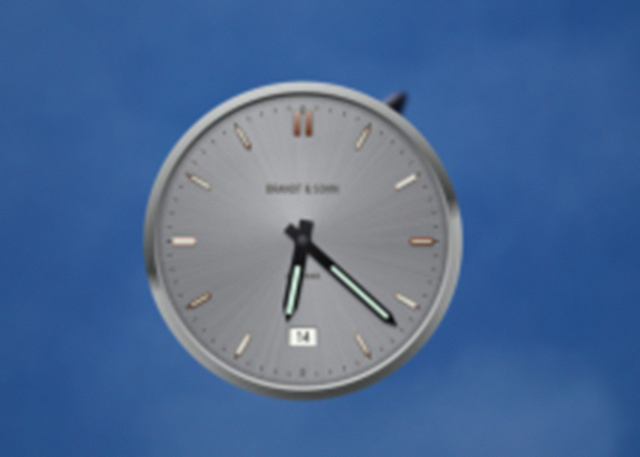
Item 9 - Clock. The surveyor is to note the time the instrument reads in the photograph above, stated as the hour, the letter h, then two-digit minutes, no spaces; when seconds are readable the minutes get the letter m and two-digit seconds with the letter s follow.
6h22
